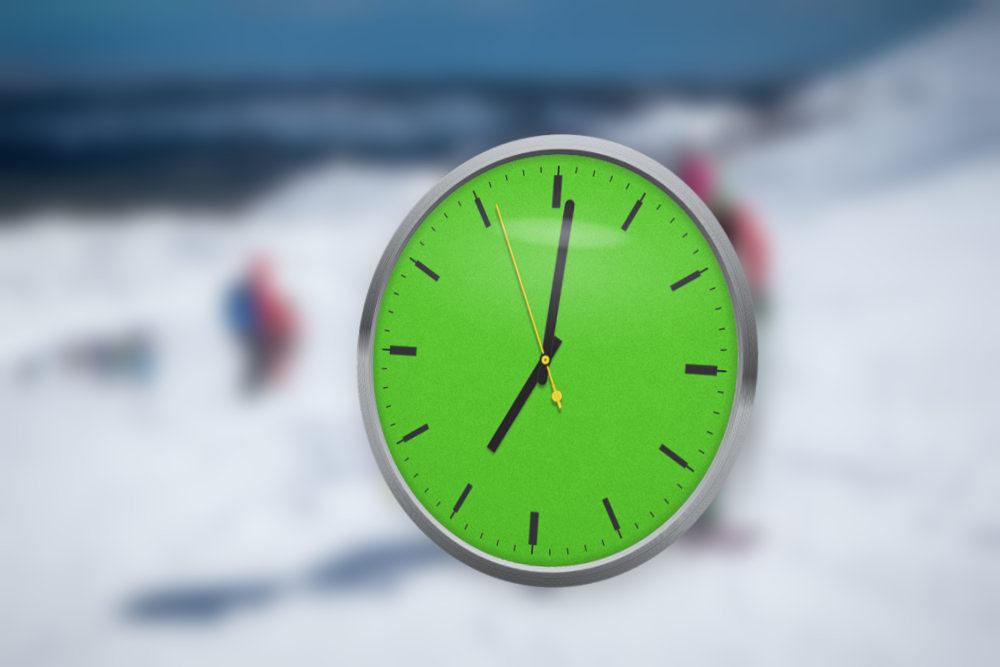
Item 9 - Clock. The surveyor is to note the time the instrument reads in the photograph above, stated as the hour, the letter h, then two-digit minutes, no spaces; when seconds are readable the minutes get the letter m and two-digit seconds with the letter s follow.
7h00m56s
